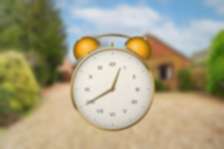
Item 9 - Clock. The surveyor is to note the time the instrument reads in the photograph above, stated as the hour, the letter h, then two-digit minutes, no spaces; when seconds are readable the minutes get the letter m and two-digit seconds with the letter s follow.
12h40
